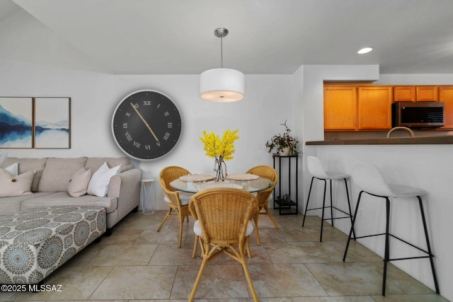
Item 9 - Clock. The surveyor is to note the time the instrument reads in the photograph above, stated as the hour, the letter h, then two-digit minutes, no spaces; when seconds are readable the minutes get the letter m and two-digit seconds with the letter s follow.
4h54
